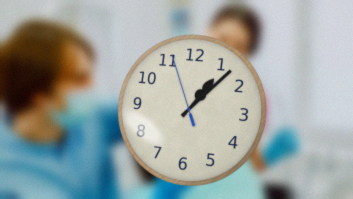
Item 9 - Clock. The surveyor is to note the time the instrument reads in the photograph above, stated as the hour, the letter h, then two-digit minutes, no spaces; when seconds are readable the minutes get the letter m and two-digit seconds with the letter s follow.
1h06m56s
